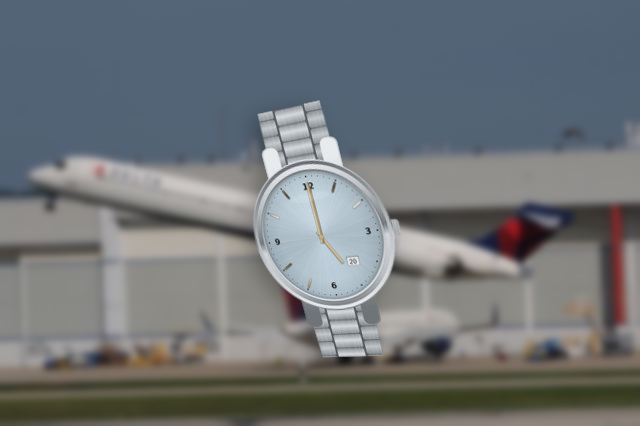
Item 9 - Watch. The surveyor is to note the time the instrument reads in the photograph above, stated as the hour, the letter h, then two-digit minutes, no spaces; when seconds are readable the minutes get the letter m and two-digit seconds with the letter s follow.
5h00
